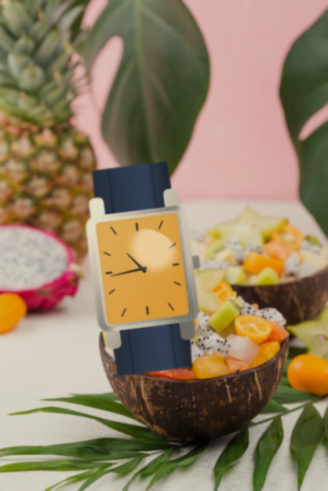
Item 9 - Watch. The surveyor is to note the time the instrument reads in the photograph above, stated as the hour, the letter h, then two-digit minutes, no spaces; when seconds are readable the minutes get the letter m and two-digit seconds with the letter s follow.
10h44
